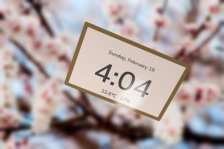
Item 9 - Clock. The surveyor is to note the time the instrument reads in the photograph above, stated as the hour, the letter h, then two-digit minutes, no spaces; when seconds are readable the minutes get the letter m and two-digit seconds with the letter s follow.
4h04
